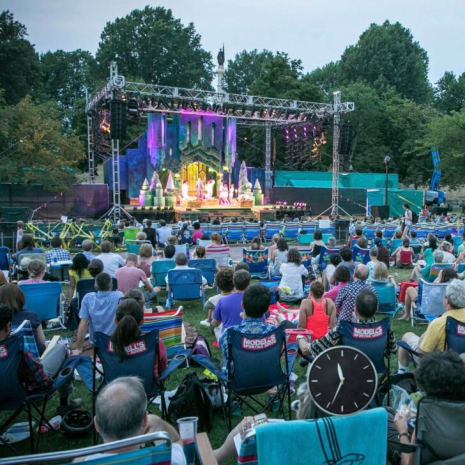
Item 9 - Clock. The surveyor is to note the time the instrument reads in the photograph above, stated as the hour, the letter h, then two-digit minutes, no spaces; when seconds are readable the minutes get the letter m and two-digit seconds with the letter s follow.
11h34
